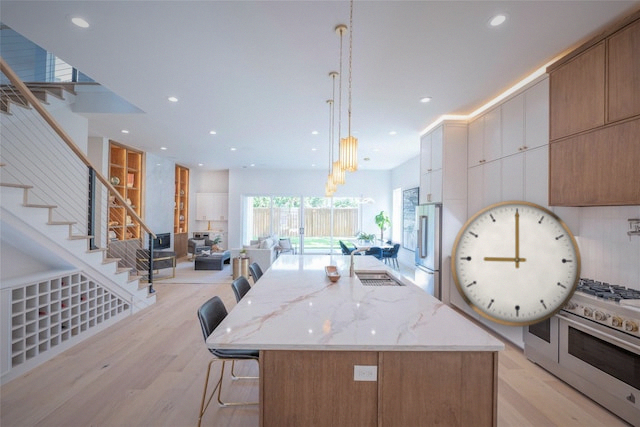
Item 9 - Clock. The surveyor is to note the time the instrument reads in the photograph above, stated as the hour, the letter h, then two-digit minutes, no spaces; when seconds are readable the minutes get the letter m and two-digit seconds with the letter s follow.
9h00
